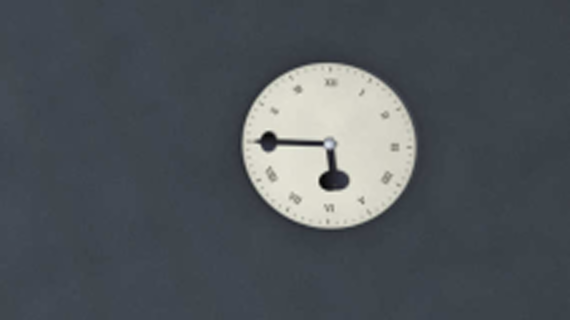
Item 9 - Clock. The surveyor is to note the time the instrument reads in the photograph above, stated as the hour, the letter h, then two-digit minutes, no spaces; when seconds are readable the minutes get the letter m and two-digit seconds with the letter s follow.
5h45
